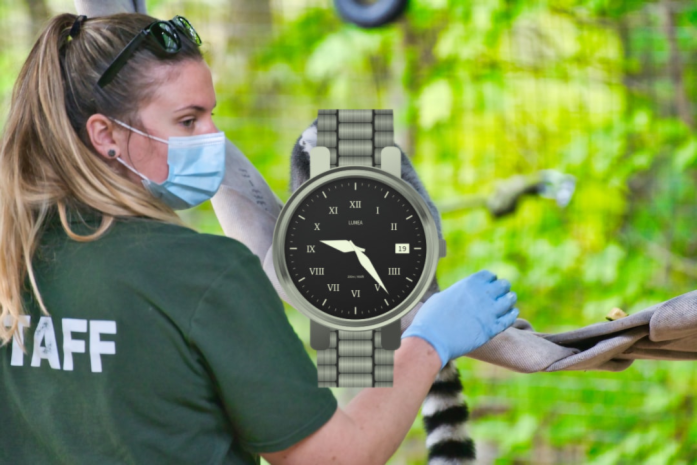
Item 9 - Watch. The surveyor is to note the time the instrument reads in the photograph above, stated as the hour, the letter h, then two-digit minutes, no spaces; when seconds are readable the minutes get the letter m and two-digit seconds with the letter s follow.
9h24
